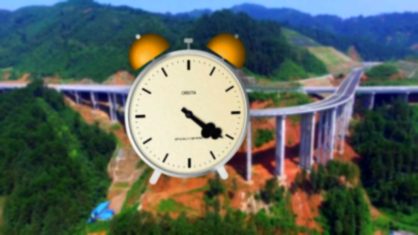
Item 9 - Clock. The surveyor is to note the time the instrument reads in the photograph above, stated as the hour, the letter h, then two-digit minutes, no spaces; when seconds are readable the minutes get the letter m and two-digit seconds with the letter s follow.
4h21
